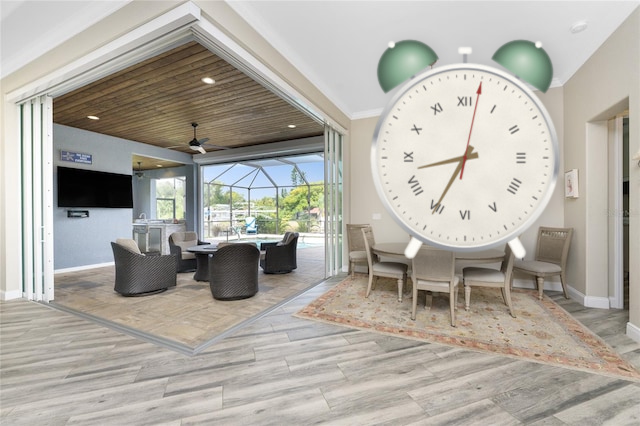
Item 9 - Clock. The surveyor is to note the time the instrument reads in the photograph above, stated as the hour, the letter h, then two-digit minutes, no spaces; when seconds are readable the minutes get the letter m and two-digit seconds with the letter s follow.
8h35m02s
